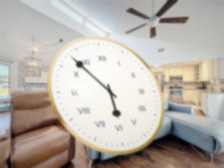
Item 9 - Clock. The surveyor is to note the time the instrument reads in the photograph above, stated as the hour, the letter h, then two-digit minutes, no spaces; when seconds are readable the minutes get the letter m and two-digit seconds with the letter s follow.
5h53
